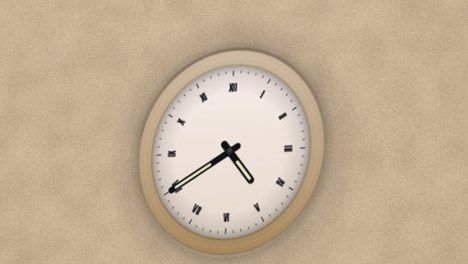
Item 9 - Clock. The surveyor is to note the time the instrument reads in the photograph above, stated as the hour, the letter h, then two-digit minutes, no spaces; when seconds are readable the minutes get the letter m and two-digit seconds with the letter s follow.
4h40
